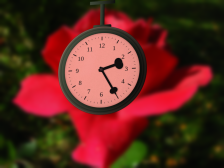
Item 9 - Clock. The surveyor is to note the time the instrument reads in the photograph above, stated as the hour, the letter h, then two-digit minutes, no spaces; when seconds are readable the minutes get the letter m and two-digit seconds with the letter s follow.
2h25
